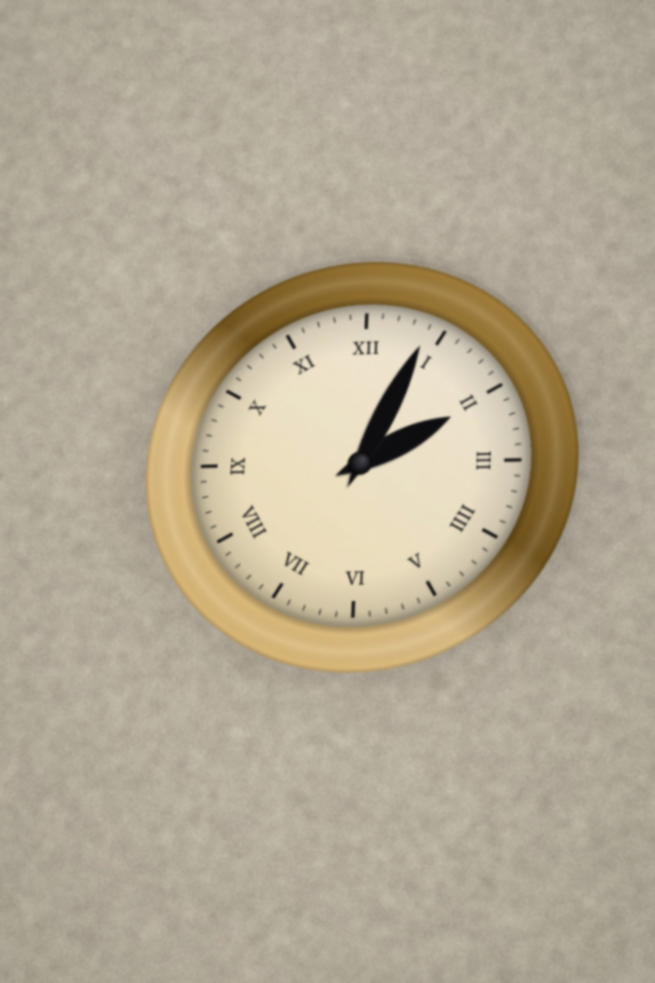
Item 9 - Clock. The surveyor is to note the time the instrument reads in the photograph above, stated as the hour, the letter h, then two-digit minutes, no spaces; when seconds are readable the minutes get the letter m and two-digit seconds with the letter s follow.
2h04
